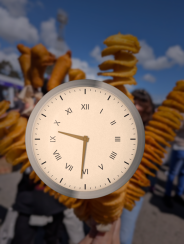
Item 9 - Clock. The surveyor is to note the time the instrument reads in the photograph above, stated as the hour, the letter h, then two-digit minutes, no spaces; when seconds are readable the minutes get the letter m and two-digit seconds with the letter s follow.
9h31
